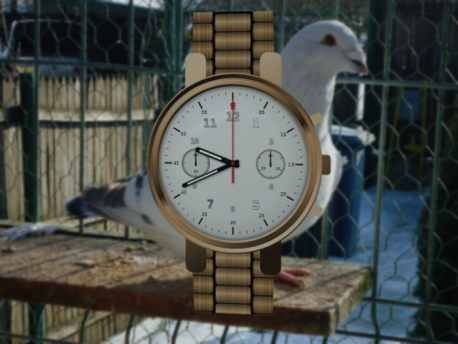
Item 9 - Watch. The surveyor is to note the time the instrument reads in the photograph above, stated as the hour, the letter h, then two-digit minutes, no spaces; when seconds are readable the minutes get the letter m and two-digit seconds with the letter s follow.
9h41
